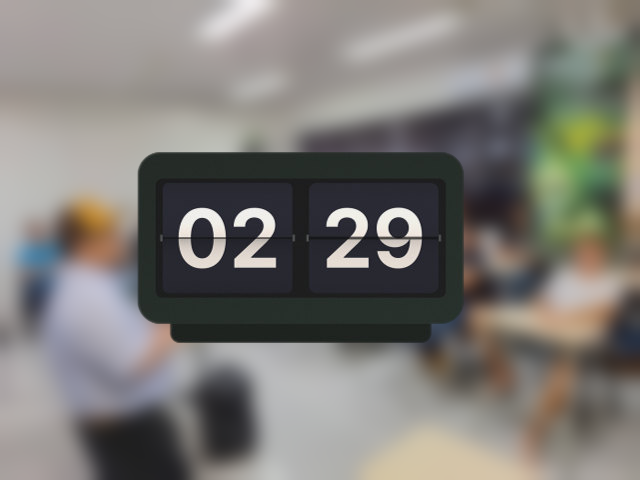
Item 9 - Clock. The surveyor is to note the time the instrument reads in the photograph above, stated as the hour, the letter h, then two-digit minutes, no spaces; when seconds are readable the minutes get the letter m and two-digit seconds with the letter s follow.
2h29
